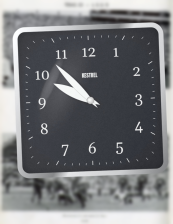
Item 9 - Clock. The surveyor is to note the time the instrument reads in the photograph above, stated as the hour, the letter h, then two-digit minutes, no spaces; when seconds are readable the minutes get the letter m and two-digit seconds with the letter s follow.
9h53
